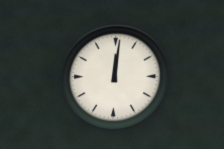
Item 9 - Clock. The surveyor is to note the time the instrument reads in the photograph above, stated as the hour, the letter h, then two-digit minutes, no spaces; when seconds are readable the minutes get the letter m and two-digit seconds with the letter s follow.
12h01
